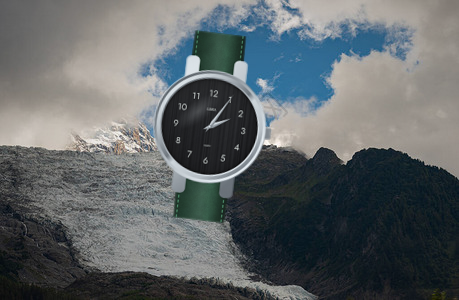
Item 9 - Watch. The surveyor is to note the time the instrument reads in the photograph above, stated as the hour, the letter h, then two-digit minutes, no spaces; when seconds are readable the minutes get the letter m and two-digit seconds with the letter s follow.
2h05
